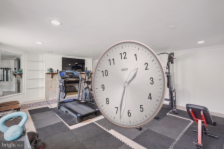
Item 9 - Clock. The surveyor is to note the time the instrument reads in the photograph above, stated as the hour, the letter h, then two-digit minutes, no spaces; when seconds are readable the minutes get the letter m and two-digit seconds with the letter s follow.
1h33
